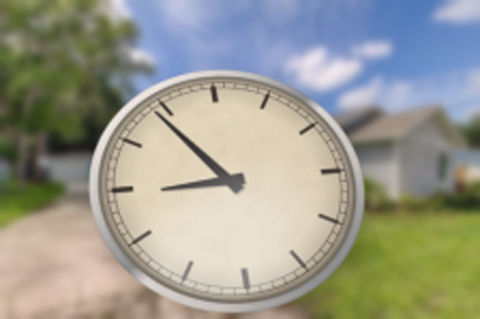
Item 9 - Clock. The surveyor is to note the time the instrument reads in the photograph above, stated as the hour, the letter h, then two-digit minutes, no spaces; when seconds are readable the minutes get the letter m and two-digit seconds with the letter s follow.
8h54
